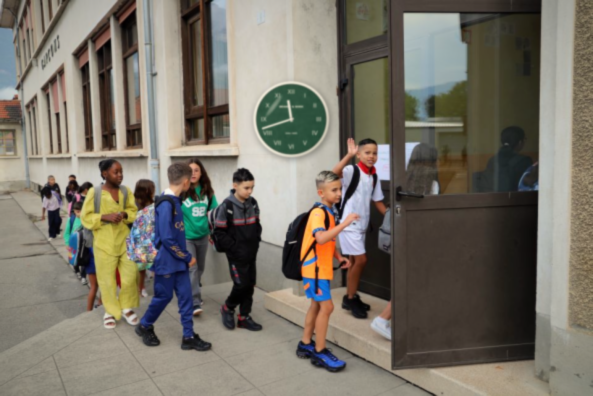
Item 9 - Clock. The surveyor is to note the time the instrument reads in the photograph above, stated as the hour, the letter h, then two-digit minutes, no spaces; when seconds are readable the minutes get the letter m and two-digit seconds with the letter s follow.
11h42
